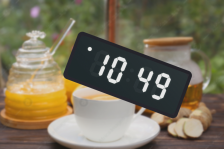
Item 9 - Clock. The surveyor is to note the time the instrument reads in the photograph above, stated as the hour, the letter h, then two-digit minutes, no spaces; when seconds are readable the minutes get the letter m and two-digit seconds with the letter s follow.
10h49
